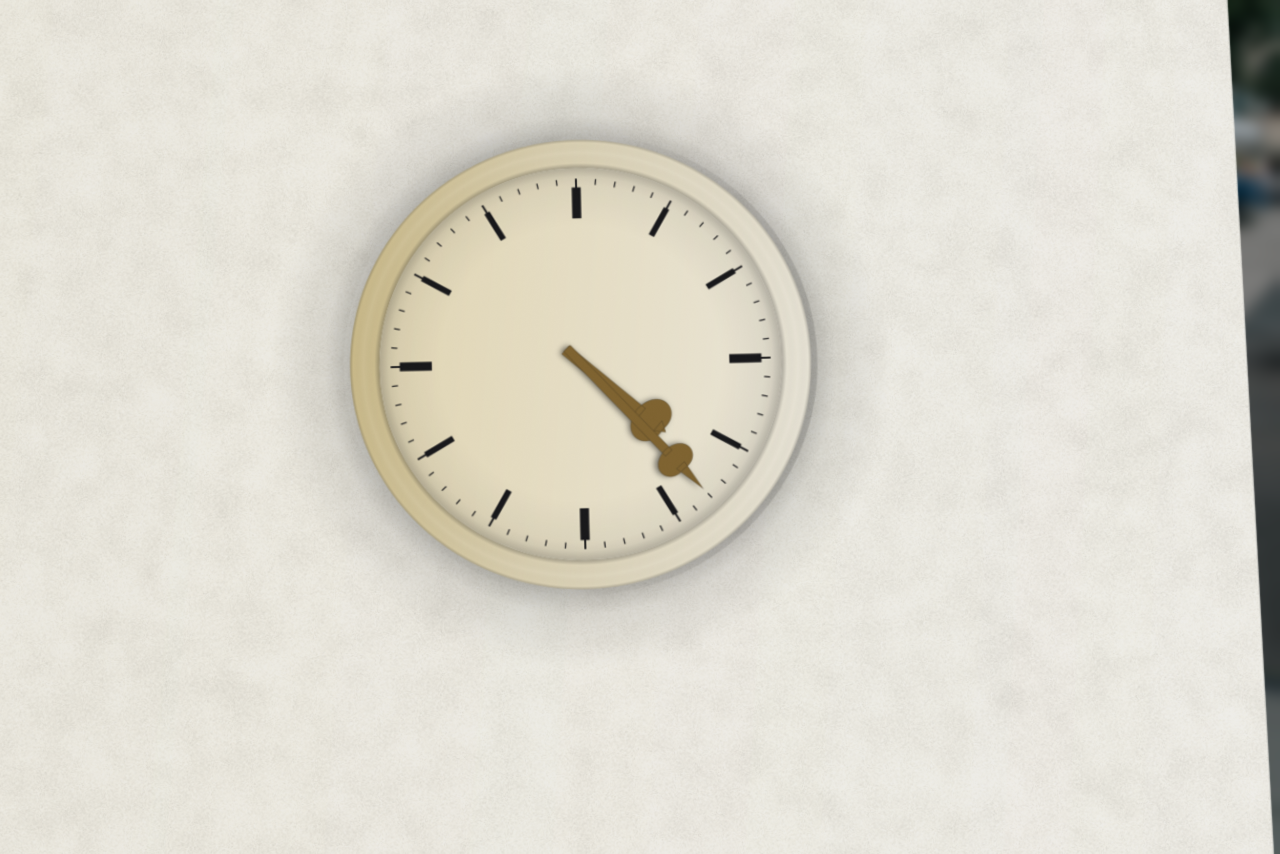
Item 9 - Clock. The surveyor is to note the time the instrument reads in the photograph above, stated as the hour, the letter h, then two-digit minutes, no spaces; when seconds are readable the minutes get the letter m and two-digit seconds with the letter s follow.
4h23
